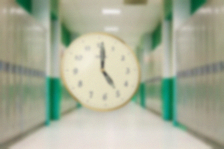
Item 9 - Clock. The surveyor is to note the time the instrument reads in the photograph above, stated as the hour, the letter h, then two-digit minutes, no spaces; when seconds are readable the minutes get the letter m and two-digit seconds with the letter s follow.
5h01
